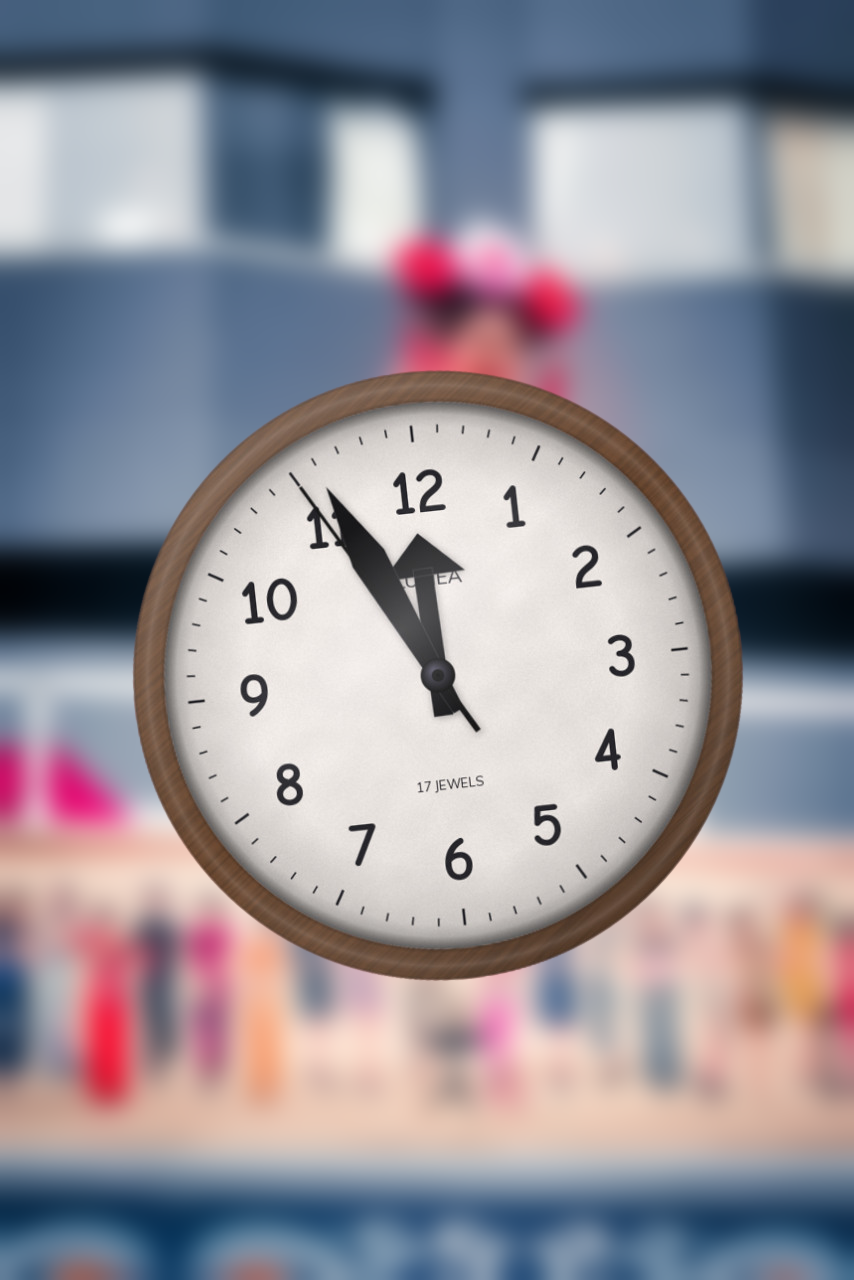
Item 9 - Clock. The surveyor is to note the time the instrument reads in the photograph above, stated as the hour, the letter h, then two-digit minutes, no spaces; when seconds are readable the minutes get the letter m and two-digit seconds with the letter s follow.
11h55m55s
